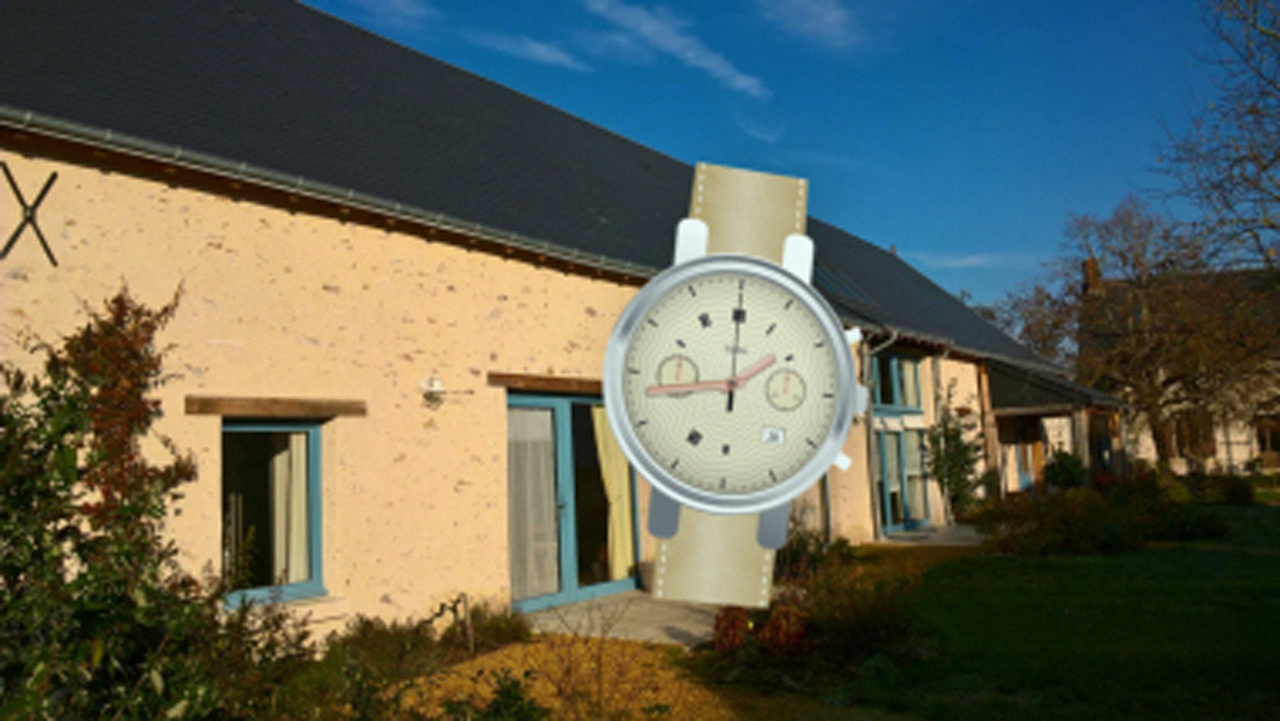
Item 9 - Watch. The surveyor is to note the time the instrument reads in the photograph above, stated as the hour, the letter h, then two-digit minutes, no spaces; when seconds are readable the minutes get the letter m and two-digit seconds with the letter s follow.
1h43
